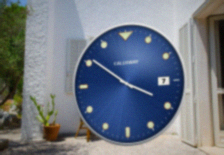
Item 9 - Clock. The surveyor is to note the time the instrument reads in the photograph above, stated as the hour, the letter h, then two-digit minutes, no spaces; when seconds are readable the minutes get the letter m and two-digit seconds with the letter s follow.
3h51
